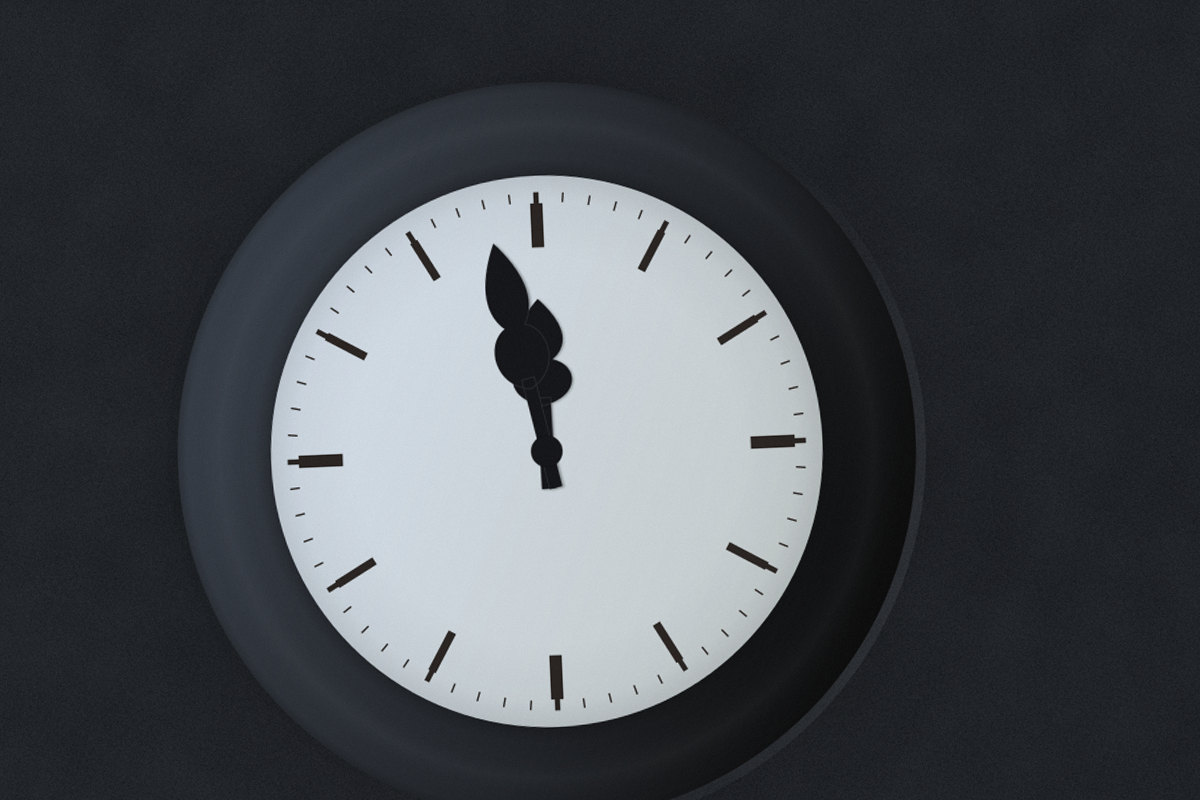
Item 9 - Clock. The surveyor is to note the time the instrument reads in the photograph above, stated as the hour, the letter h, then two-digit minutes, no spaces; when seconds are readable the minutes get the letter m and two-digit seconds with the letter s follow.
11h58
